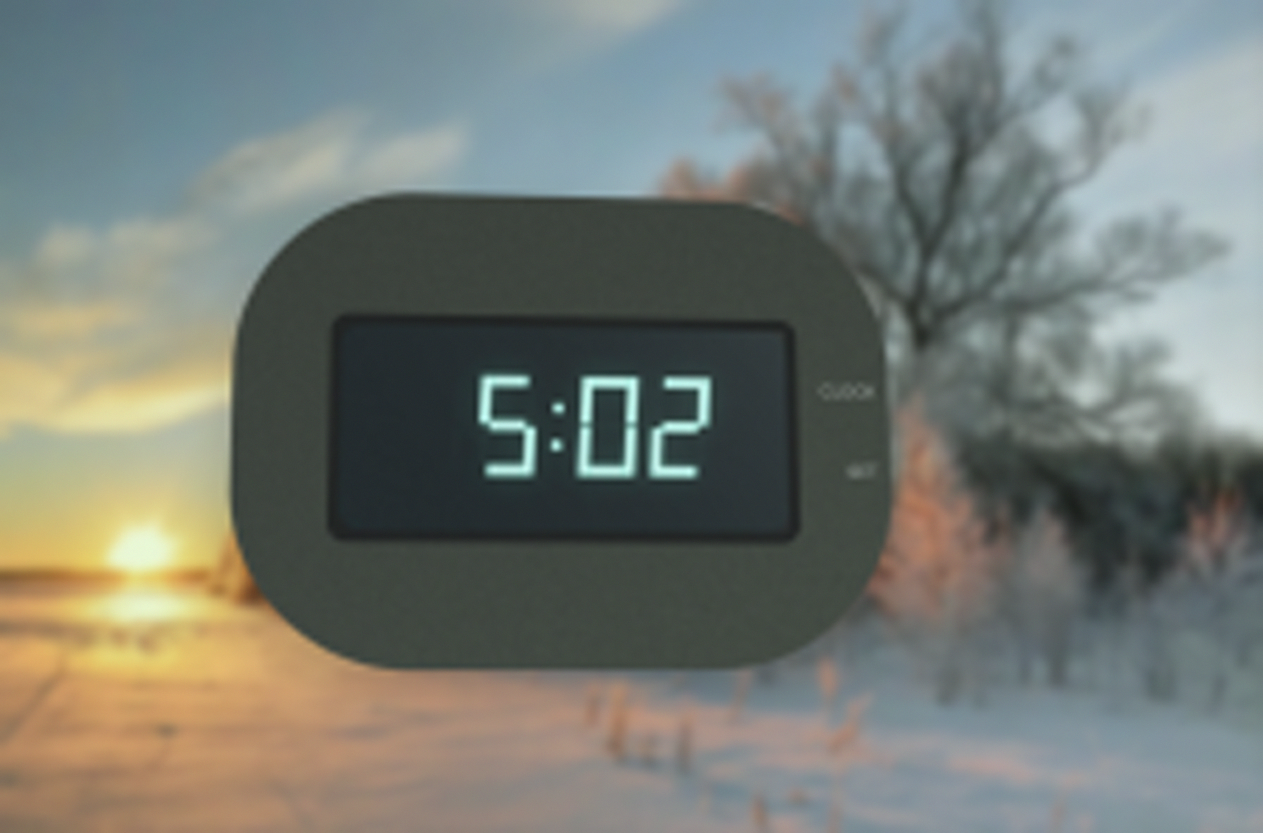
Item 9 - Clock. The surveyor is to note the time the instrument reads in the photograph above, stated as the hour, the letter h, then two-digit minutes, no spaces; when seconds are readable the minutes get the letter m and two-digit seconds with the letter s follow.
5h02
